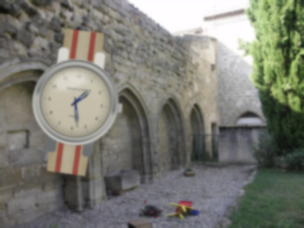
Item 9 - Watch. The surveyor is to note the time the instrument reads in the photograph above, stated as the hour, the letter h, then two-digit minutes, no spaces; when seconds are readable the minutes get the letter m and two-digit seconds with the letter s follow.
1h28
